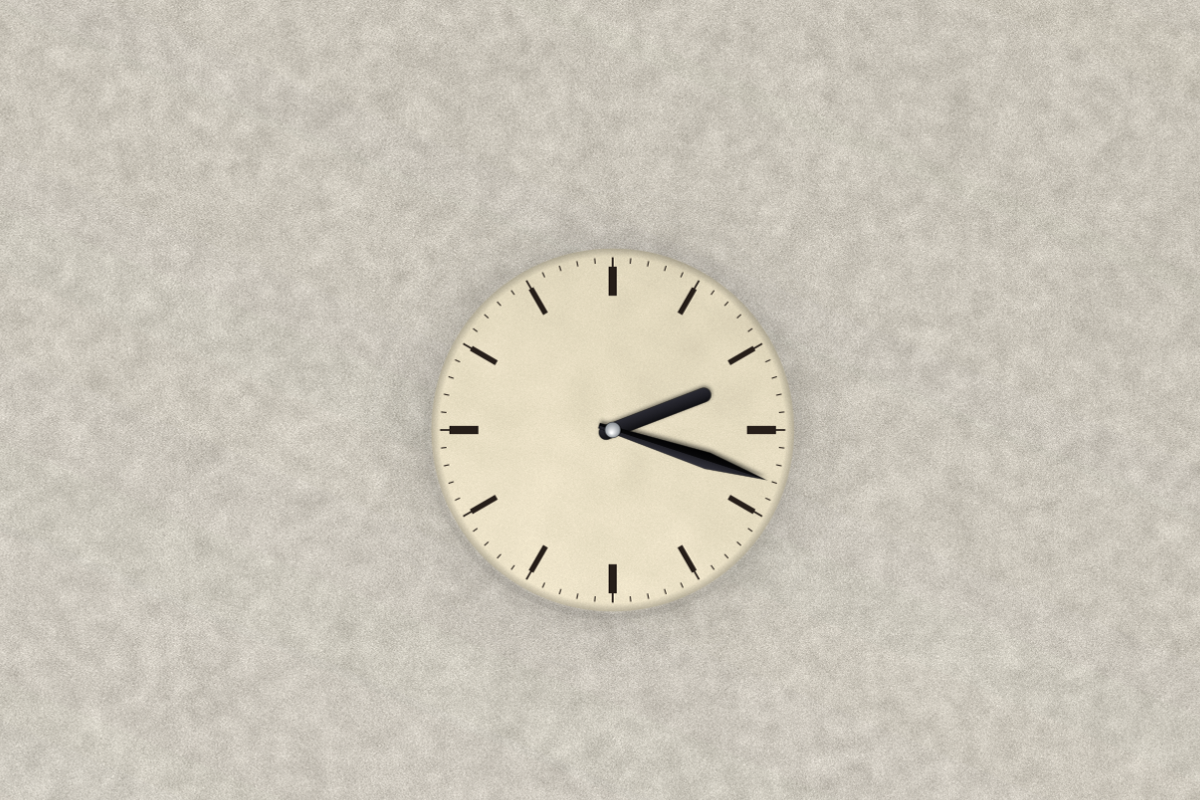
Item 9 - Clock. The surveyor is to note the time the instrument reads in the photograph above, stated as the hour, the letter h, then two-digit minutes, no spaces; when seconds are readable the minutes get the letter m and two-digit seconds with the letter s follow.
2h18
